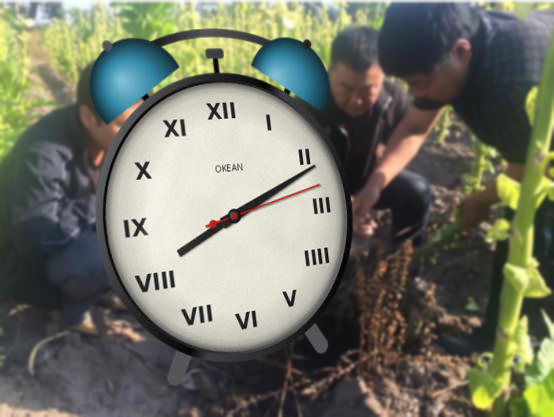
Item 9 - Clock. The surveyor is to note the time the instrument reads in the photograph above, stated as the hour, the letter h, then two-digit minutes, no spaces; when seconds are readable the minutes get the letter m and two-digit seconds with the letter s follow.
8h11m13s
